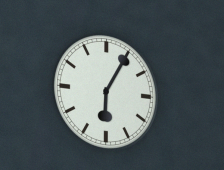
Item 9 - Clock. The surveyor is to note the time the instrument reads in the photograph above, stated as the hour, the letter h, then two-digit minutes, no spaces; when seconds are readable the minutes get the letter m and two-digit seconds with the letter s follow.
6h05
